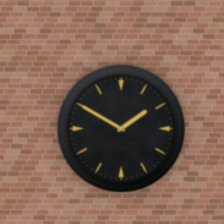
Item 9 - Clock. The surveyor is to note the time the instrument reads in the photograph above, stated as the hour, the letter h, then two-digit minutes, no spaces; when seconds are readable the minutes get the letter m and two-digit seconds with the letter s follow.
1h50
